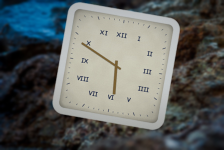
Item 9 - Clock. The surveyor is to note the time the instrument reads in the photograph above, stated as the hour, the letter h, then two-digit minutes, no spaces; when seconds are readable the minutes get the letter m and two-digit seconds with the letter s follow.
5h49
